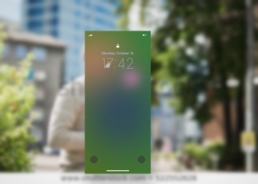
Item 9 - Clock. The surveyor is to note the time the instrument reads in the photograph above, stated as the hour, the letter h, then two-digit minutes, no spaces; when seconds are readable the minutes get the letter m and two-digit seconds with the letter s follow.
17h42
